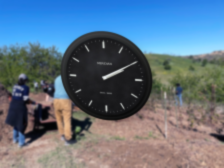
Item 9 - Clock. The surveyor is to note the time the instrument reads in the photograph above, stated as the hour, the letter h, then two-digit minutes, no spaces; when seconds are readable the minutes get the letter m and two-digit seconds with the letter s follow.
2h10
